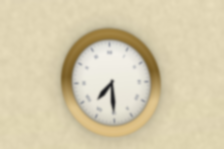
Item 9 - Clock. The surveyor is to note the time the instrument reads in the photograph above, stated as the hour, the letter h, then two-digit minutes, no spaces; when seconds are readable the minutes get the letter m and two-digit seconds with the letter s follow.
7h30
